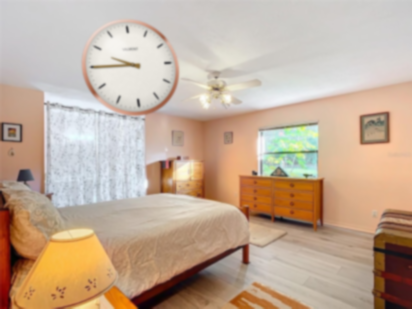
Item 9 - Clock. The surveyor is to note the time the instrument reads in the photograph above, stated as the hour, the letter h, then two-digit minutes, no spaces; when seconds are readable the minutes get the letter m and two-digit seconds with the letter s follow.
9h45
